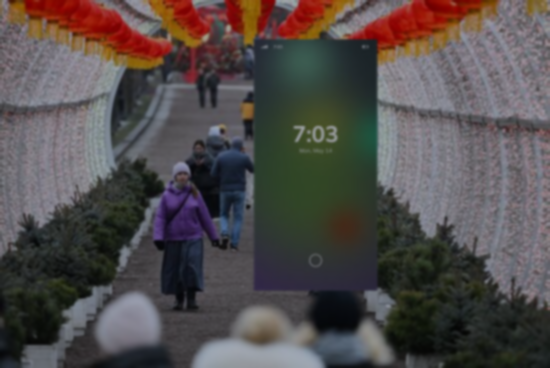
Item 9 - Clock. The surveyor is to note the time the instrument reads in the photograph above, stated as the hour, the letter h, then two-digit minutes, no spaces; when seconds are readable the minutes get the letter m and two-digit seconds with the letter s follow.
7h03
